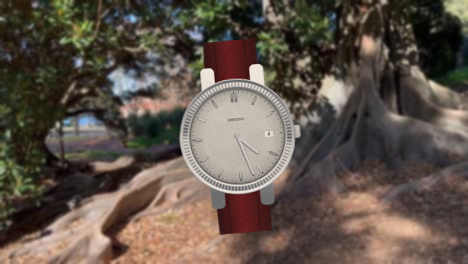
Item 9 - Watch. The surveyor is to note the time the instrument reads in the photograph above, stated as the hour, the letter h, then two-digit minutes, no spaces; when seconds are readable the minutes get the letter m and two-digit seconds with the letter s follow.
4h27
